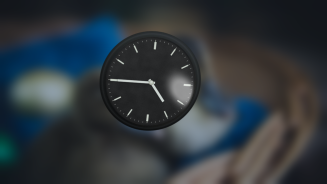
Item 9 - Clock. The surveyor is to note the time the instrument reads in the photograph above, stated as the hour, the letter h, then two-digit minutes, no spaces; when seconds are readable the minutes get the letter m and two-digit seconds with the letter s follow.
4h45
